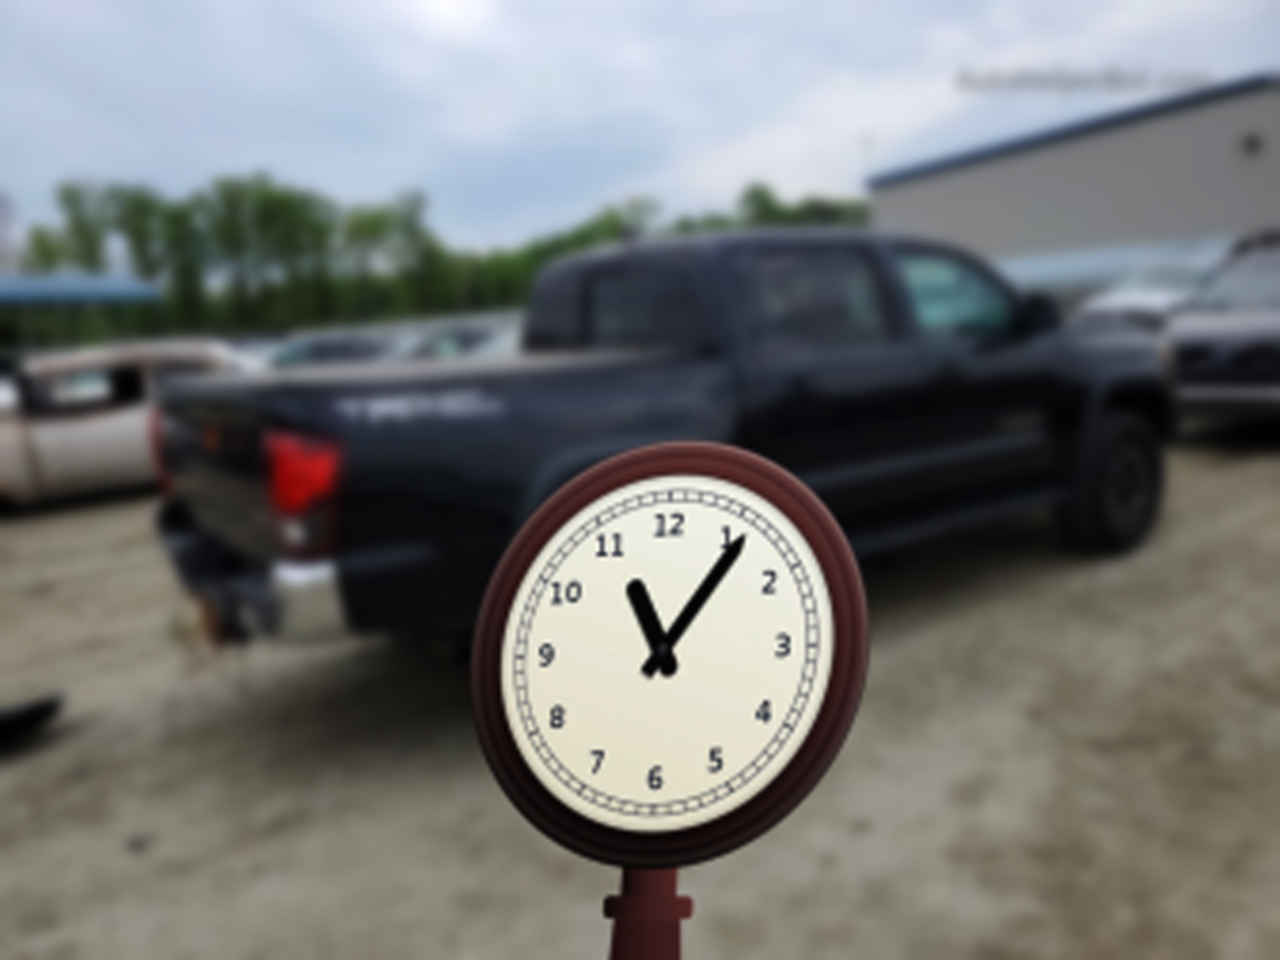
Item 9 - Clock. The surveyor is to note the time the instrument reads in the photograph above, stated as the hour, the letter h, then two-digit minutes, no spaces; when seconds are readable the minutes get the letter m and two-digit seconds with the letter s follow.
11h06
